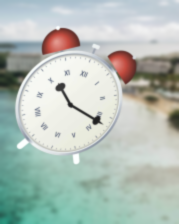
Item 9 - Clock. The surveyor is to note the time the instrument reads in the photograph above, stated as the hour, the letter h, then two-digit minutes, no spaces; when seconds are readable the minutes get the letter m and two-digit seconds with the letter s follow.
10h17
